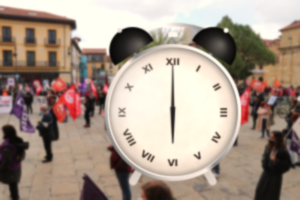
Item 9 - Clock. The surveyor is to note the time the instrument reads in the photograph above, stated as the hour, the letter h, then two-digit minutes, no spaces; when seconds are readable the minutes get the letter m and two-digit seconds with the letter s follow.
6h00
